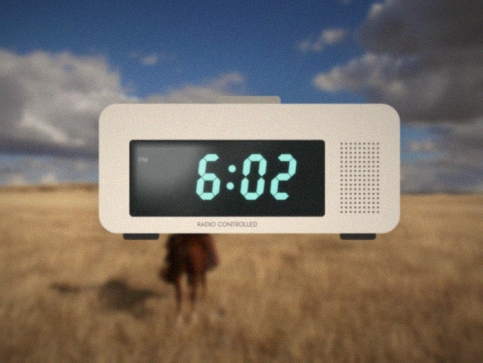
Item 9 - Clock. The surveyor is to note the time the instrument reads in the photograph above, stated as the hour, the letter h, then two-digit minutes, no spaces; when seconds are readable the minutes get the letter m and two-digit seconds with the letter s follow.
6h02
